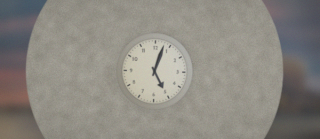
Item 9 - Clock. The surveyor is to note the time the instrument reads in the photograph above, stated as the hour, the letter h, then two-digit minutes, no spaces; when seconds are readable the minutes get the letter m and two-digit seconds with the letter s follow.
5h03
